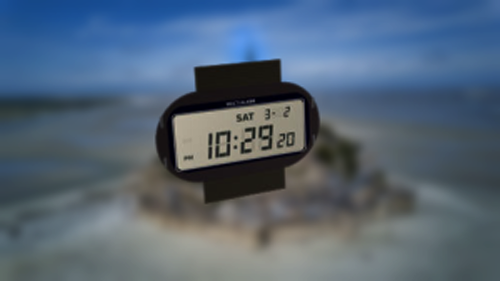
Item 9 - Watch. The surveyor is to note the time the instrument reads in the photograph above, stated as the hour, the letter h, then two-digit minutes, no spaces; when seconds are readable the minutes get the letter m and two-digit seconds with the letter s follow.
10h29m20s
